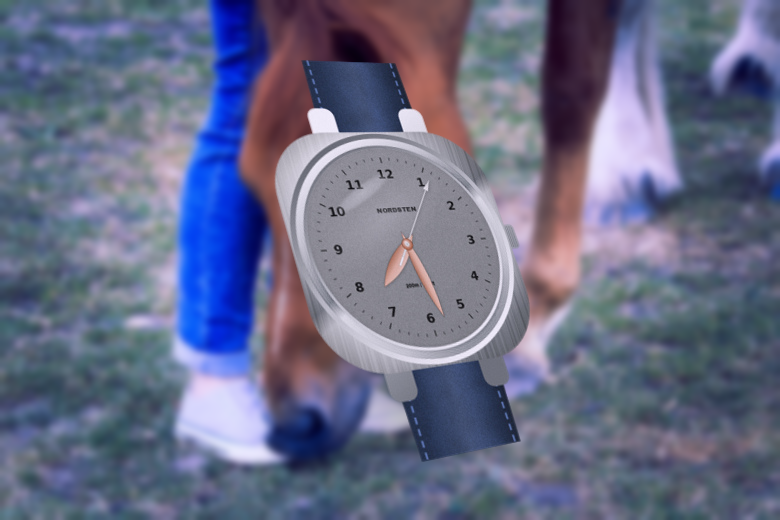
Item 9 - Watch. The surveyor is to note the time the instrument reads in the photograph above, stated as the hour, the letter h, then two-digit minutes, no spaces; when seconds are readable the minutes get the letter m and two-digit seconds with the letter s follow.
7h28m06s
